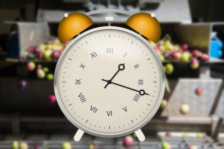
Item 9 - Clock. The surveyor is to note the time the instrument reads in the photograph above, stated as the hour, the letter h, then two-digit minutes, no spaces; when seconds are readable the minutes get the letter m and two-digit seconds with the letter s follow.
1h18
